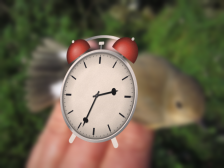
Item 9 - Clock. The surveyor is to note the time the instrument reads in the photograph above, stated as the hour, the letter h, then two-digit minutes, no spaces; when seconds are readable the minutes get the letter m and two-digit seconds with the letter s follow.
2h34
